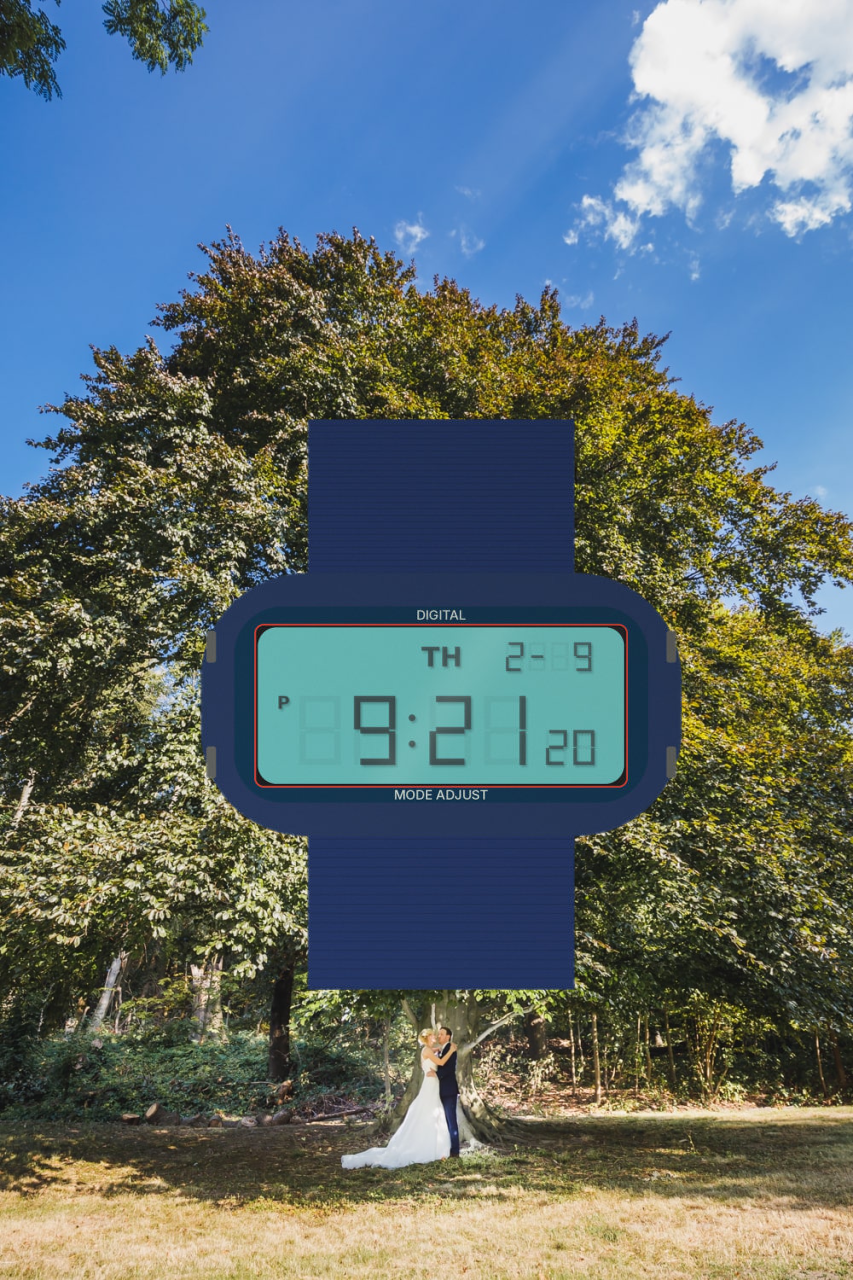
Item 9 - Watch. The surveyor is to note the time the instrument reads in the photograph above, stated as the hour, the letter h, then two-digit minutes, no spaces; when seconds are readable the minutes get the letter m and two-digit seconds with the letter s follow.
9h21m20s
